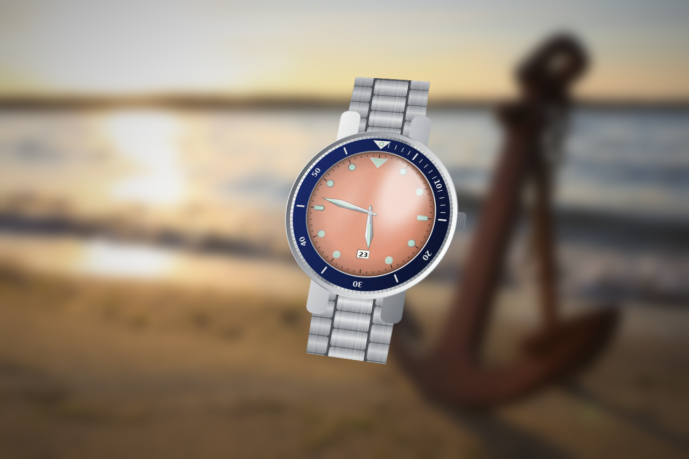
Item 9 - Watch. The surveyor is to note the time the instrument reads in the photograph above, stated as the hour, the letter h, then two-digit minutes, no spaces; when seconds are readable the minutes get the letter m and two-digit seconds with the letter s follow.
5h47
